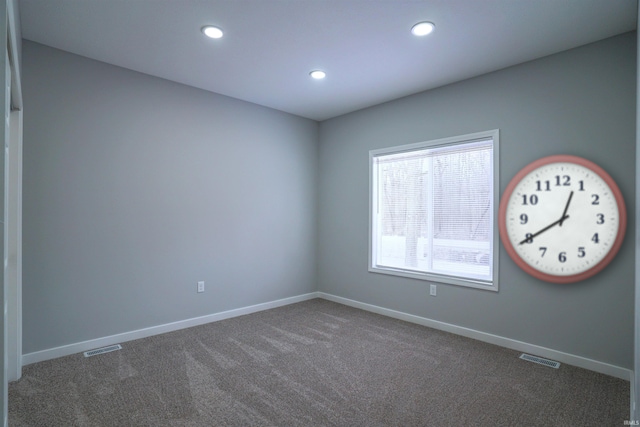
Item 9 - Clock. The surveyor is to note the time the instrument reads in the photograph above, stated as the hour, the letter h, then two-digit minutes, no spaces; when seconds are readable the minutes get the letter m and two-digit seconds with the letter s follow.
12h40
